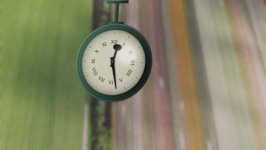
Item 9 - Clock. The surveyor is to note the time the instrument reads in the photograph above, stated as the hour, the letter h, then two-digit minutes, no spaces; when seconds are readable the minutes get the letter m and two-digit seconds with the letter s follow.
12h28
